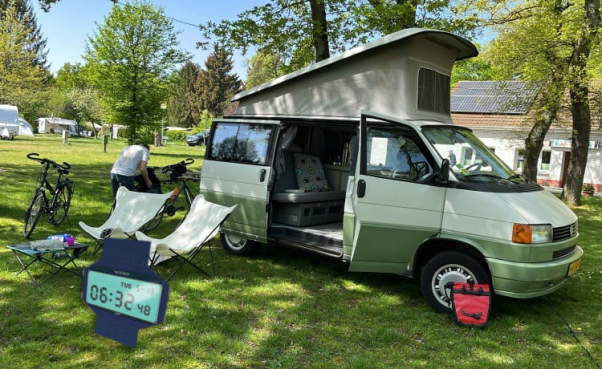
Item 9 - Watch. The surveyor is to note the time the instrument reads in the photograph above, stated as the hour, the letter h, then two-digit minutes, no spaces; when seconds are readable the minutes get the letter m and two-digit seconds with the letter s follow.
6h32m48s
